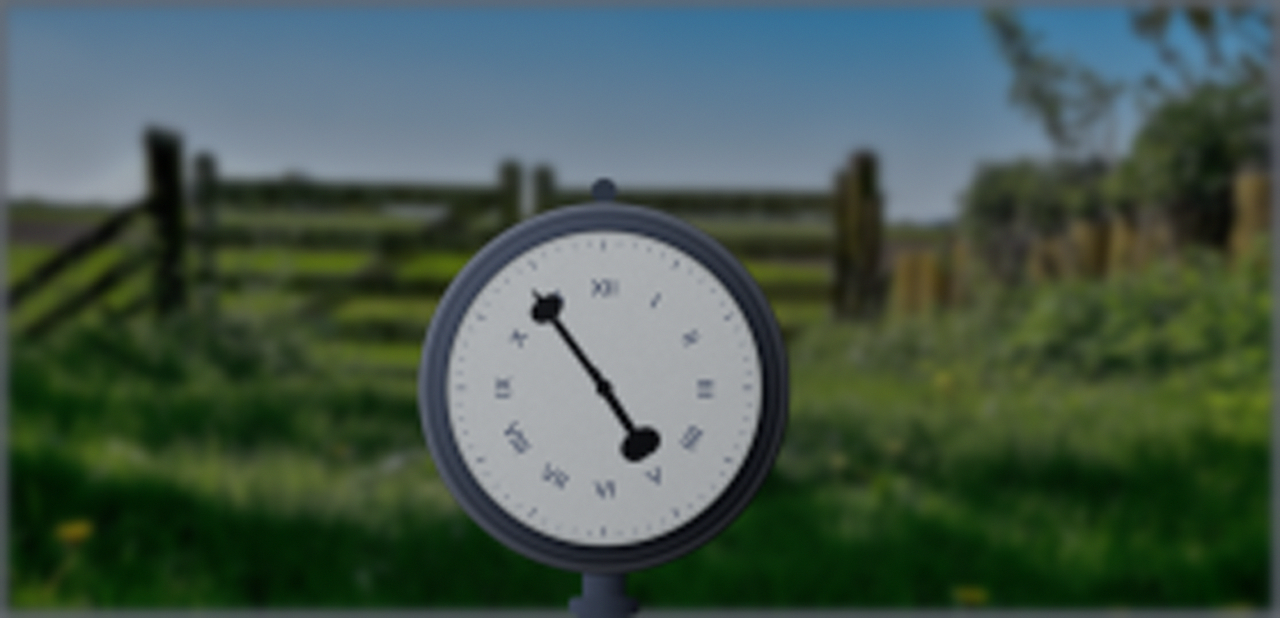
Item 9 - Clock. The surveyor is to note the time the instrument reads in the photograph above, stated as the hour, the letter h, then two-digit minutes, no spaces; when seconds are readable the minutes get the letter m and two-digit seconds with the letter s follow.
4h54
